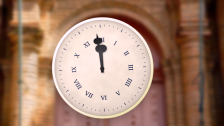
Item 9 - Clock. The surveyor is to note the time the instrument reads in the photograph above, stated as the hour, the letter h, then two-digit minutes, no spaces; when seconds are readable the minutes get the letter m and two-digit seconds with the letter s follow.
11h59
